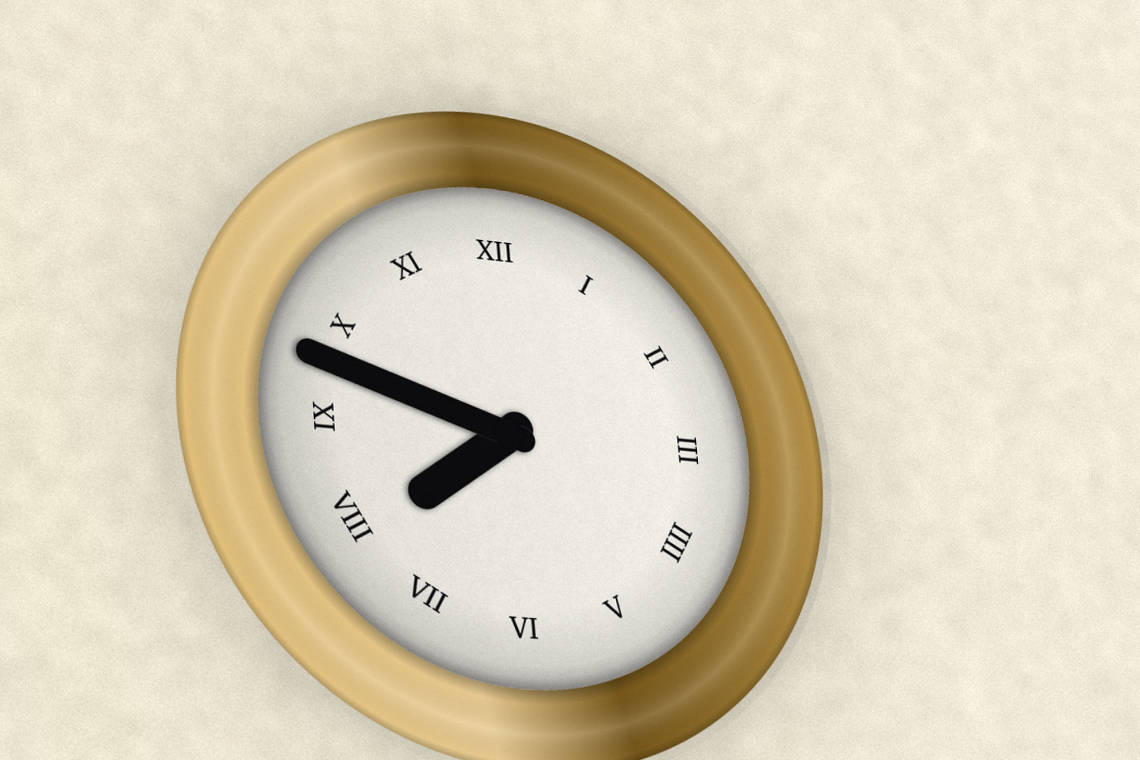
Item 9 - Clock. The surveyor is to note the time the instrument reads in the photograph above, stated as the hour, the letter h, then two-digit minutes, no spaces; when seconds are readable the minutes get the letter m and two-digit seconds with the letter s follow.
7h48
